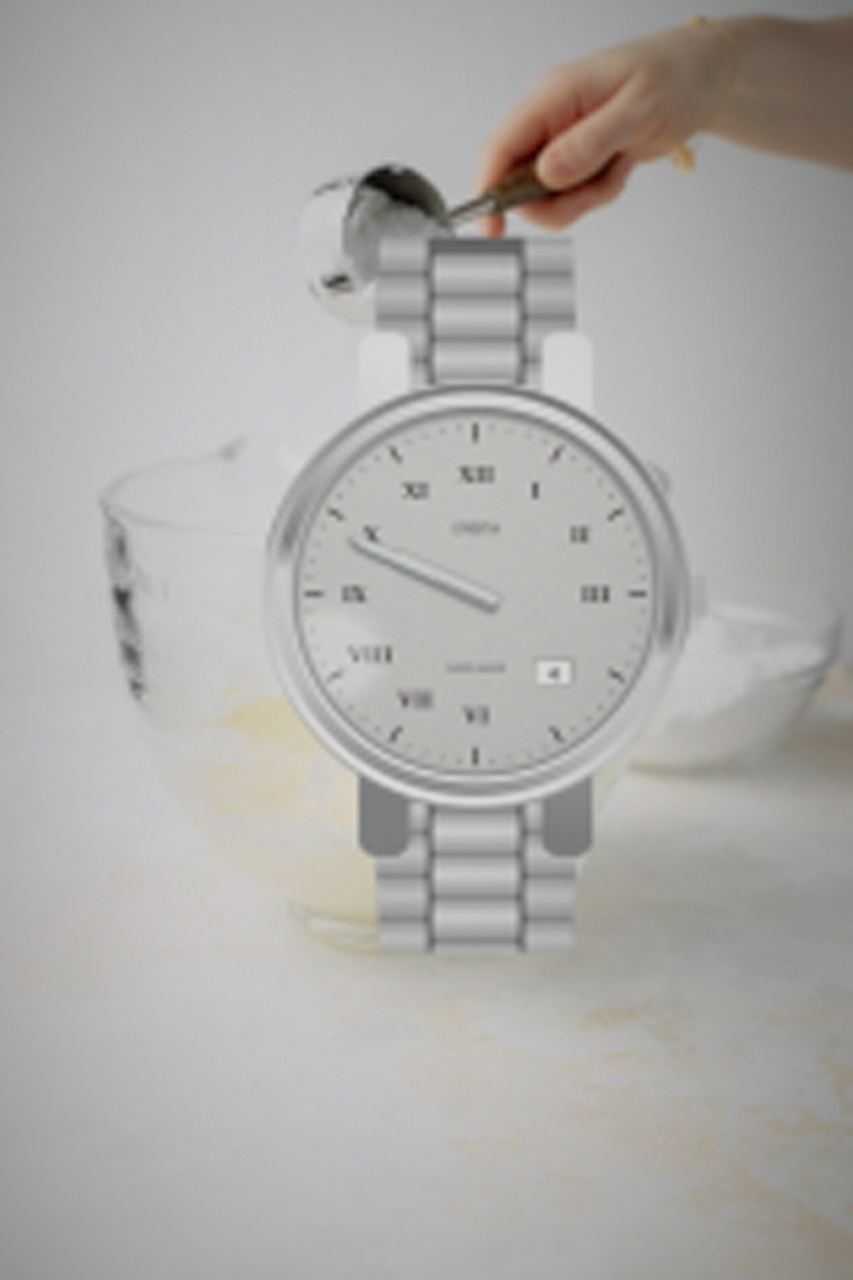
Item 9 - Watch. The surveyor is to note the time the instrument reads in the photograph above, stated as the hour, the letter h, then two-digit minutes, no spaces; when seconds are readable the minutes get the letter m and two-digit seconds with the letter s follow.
9h49
